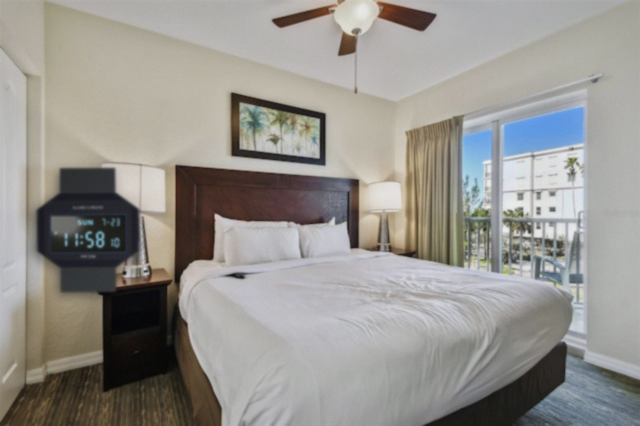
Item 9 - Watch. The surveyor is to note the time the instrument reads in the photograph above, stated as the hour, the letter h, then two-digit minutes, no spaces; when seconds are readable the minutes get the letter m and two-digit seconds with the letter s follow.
11h58
